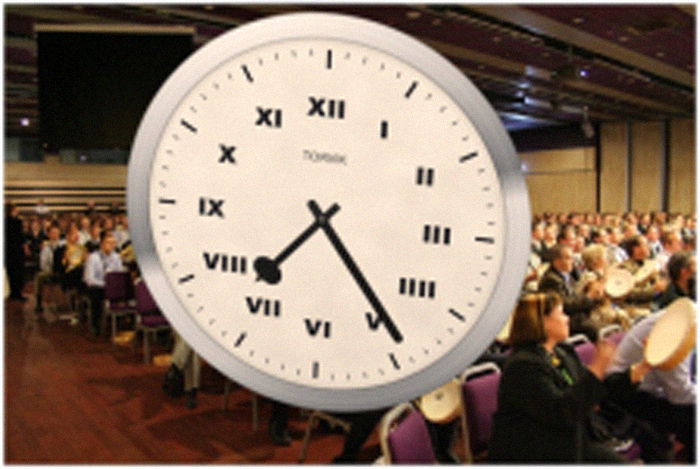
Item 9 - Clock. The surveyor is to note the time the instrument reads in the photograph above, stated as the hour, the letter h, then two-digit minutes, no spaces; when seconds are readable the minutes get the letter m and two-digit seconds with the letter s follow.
7h24
